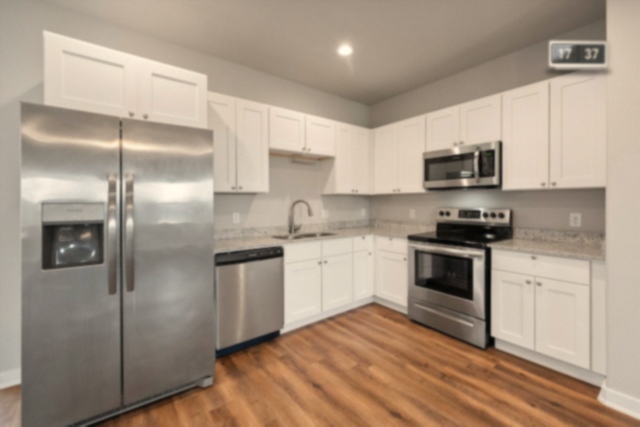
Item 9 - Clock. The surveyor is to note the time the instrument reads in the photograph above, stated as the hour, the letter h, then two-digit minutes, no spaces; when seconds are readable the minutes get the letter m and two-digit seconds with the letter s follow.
17h37
